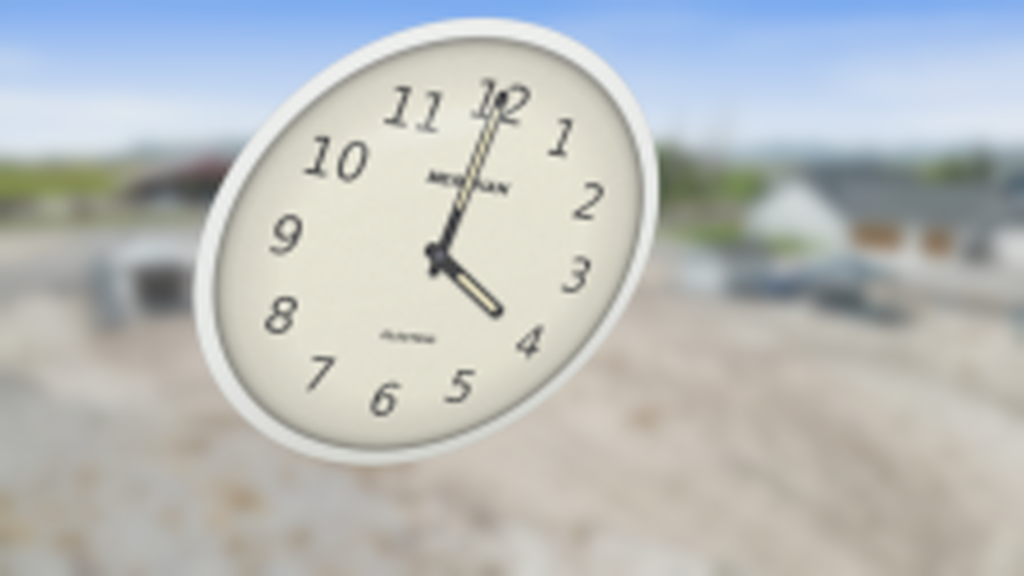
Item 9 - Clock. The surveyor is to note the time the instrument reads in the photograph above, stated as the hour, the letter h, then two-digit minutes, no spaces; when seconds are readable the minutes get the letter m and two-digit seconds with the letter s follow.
4h00
